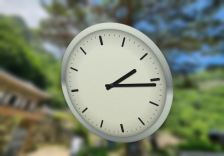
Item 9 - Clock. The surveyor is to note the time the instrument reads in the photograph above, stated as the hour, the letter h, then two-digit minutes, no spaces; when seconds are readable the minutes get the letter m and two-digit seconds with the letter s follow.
2h16
